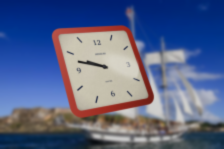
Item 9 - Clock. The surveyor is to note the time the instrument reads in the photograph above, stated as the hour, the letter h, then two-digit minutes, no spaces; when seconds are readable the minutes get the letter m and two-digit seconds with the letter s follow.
9h48
